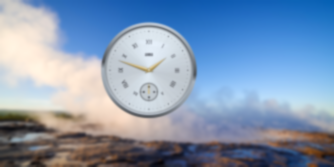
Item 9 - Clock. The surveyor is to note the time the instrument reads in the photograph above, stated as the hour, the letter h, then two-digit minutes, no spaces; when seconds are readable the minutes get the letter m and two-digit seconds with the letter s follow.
1h48
